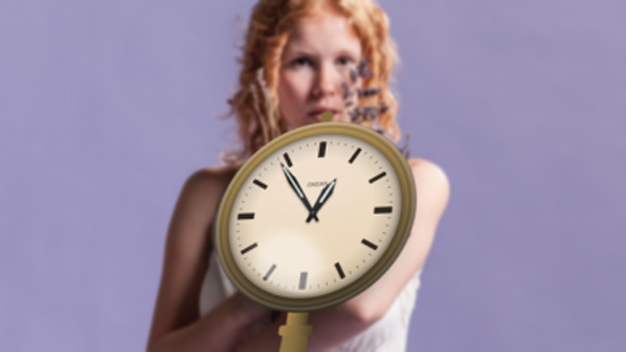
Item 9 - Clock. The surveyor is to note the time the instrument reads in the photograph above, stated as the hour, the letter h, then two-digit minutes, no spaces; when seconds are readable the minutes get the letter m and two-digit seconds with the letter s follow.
12h54
